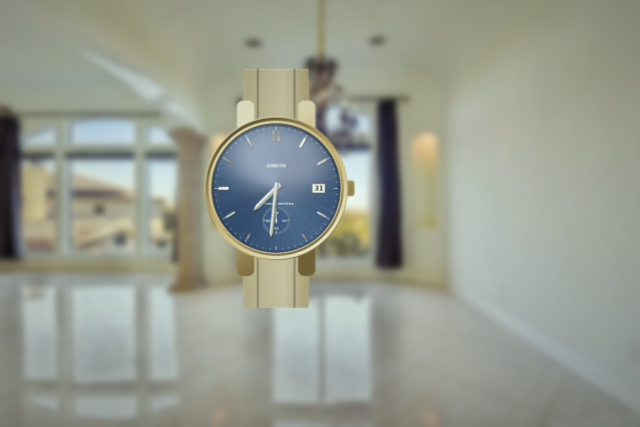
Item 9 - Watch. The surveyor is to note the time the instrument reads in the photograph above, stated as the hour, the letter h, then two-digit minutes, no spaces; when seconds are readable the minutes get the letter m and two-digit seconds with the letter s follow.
7h31
